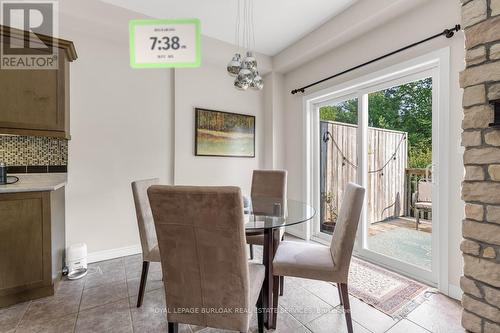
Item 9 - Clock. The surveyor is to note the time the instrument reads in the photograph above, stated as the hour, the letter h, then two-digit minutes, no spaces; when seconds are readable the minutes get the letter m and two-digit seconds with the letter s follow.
7h38
